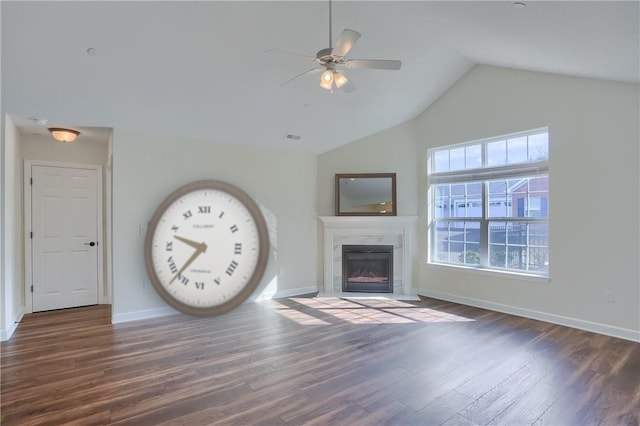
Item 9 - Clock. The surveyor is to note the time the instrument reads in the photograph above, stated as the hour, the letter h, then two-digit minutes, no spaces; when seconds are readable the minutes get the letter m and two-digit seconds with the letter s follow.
9h37
